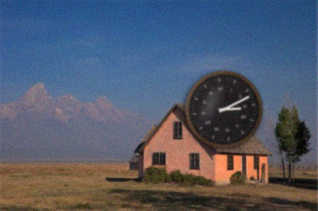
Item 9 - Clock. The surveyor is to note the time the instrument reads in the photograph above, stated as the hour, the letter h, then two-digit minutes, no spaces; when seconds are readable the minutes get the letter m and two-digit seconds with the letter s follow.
3h12
